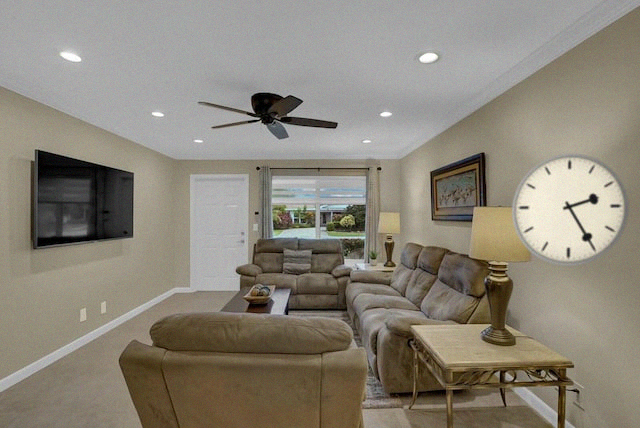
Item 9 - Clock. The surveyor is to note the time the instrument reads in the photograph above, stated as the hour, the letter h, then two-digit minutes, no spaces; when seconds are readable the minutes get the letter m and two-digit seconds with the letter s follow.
2h25
